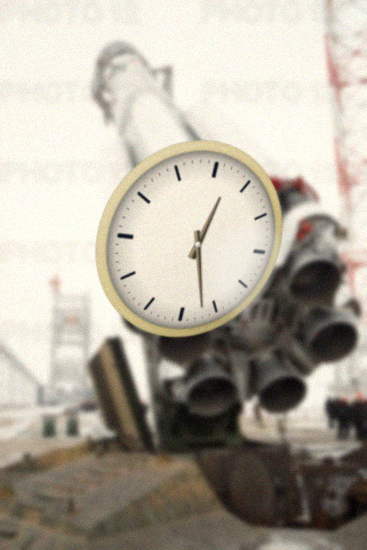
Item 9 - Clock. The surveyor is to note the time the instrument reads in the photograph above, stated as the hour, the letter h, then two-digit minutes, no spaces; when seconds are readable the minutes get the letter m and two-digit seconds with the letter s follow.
12h27
